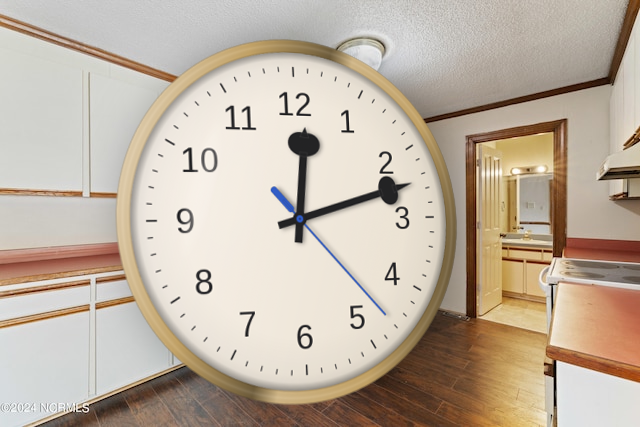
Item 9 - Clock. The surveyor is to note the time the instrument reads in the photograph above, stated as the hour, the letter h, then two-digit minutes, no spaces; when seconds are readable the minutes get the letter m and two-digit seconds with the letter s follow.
12h12m23s
